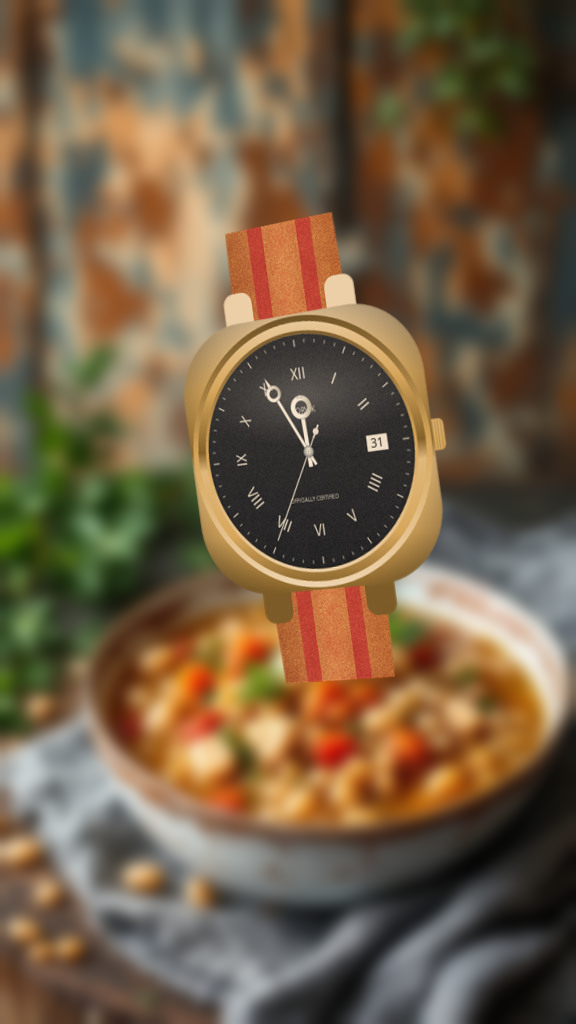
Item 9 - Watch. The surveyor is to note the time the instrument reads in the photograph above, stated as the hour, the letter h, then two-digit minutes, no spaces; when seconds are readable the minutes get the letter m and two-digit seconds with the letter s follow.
11h55m35s
